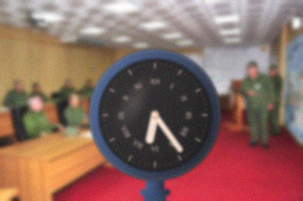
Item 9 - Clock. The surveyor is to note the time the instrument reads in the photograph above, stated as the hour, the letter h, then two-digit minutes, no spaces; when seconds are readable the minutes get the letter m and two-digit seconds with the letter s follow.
6h24
